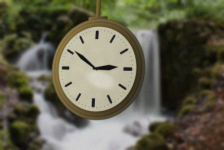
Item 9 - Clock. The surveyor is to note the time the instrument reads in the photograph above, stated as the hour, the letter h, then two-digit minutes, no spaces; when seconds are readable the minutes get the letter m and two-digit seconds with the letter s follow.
2h51
